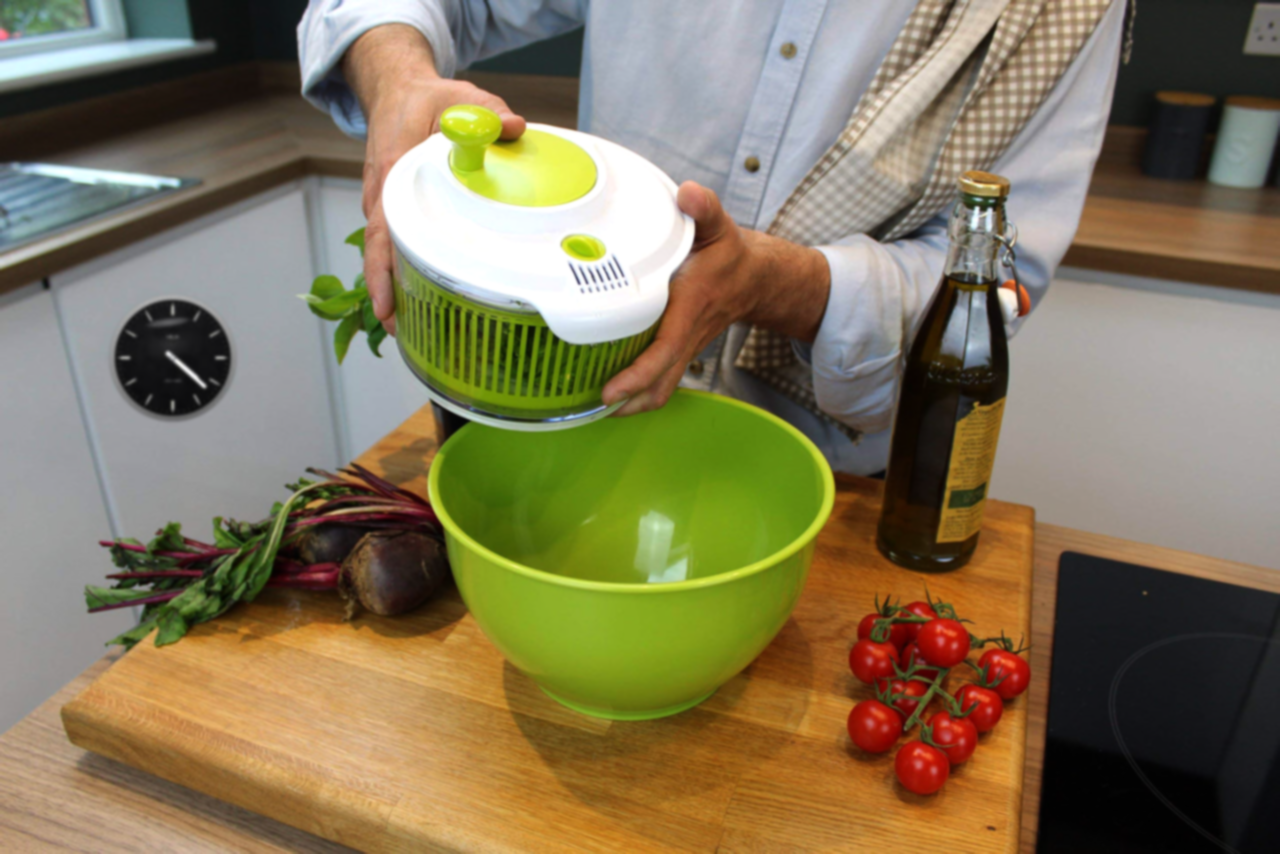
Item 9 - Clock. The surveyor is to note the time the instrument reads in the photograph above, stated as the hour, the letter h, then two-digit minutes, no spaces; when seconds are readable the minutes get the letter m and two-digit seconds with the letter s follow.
4h22
